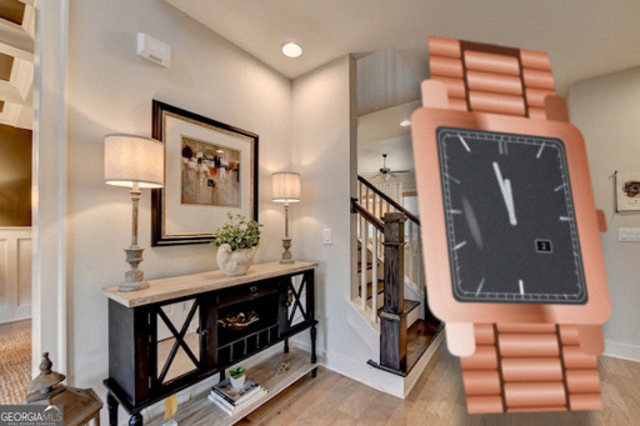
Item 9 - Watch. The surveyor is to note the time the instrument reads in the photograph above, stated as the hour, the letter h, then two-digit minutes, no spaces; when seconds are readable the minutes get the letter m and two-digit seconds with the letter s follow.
11h58
